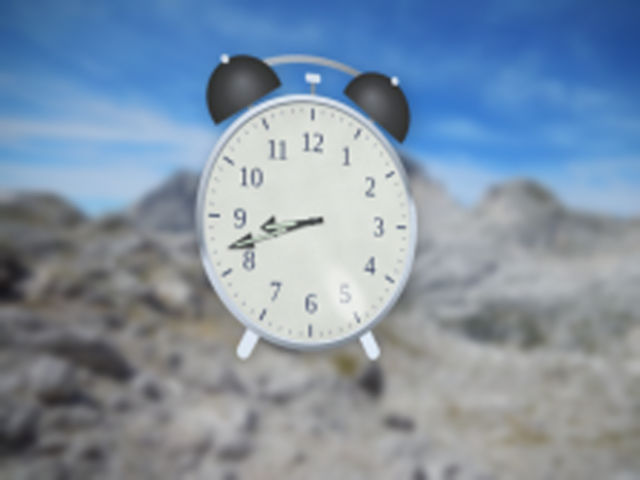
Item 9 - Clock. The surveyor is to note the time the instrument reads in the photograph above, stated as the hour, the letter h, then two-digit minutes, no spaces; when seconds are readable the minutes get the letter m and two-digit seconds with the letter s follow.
8h42
